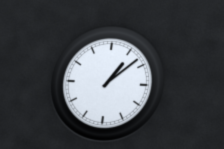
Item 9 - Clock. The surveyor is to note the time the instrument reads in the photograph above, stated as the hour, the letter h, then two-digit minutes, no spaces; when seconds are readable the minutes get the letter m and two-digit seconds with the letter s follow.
1h08
